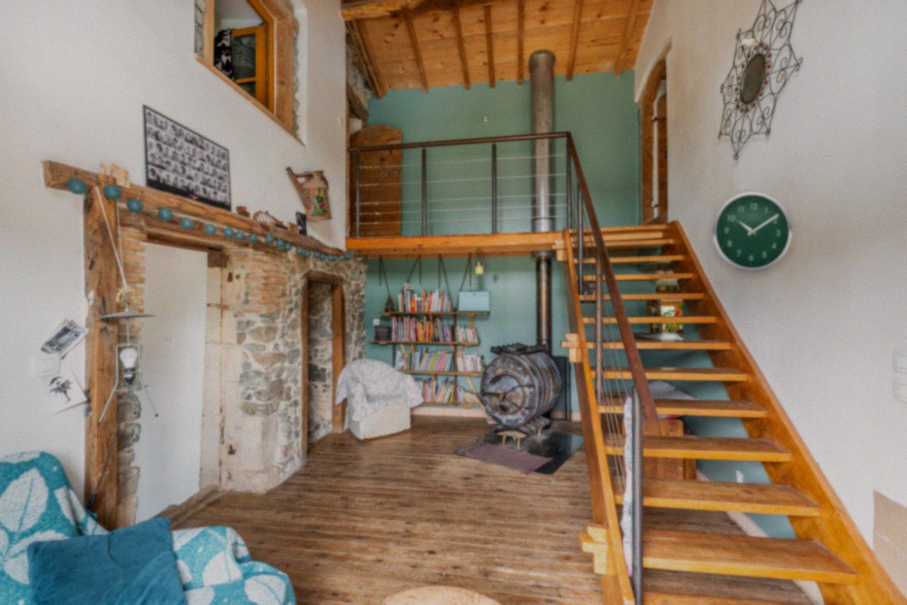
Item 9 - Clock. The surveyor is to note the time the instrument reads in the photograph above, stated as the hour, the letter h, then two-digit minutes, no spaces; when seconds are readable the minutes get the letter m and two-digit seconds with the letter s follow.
10h09
